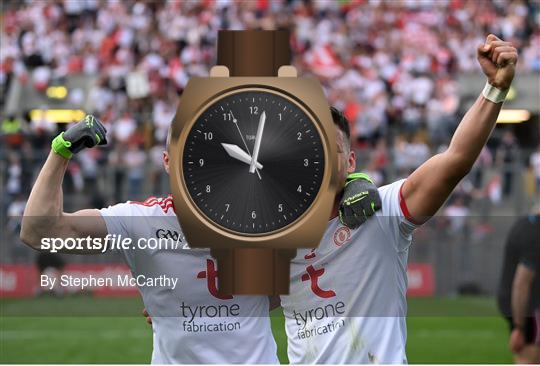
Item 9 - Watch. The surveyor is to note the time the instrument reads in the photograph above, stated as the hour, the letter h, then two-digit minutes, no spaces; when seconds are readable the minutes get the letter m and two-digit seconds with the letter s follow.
10h01m56s
